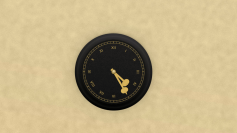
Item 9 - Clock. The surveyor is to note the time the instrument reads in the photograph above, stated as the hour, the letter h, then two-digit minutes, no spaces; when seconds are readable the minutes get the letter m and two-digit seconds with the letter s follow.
4h25
